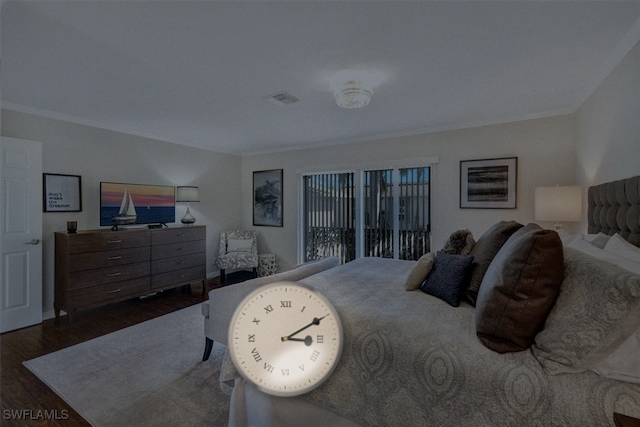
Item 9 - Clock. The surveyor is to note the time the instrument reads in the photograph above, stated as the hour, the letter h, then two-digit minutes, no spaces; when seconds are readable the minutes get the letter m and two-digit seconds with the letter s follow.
3h10
